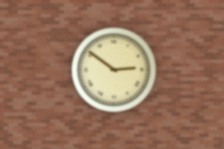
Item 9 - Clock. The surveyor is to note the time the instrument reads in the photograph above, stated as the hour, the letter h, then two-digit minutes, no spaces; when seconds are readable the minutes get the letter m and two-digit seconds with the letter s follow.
2h51
